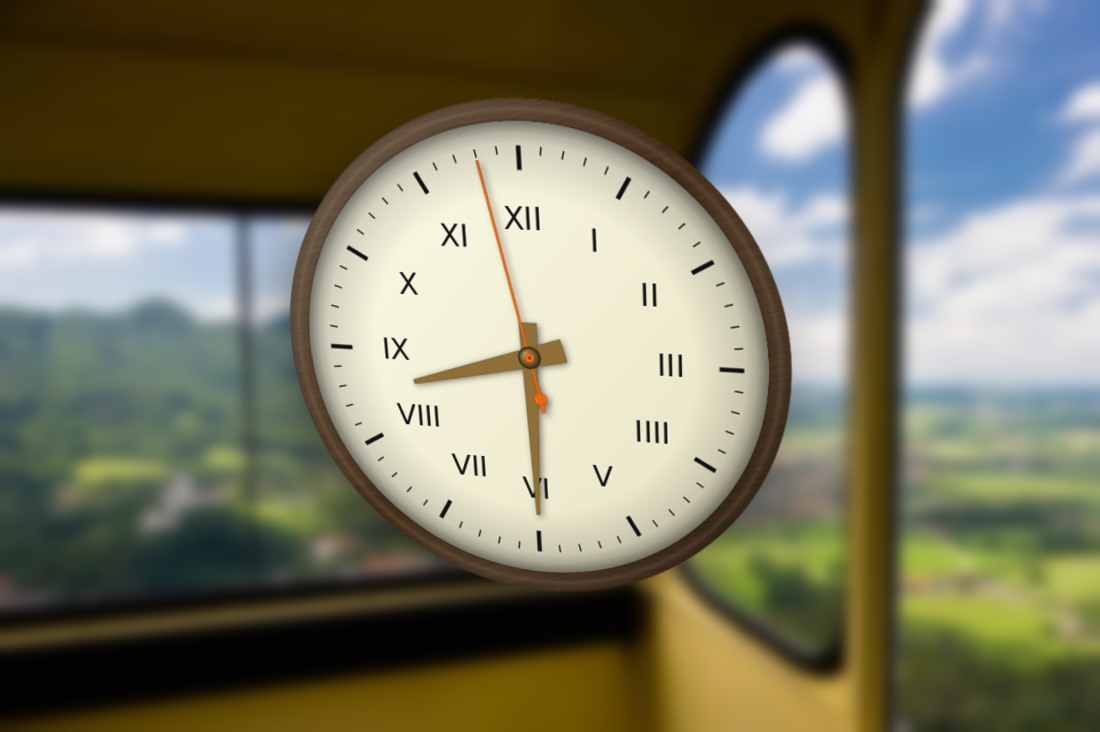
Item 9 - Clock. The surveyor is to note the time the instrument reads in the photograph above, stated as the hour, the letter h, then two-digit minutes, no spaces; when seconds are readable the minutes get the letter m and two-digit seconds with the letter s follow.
8h29m58s
